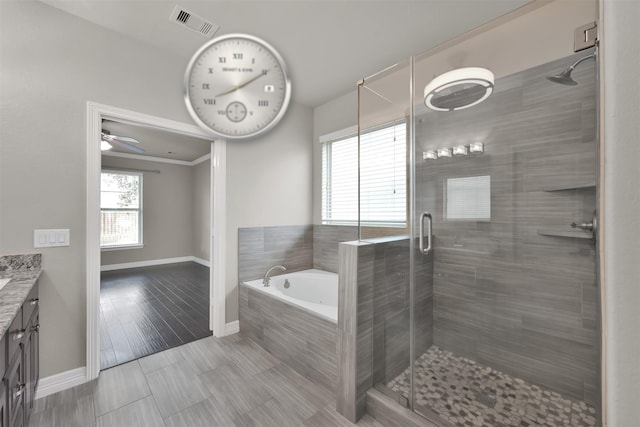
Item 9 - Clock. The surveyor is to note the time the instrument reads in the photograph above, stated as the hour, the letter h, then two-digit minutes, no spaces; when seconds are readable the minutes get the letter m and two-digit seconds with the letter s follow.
8h10
